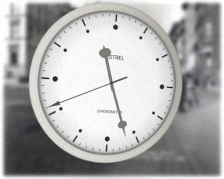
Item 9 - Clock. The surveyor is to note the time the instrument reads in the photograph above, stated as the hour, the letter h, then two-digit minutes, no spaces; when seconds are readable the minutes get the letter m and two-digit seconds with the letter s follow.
11h26m41s
